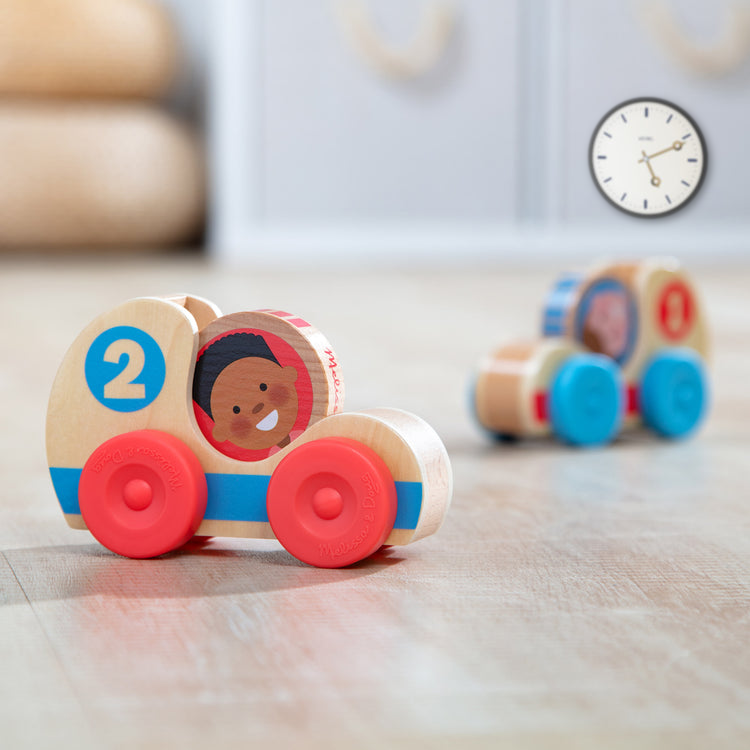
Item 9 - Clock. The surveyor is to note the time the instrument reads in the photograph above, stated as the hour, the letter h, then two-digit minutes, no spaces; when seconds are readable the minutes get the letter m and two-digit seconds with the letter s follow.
5h11
